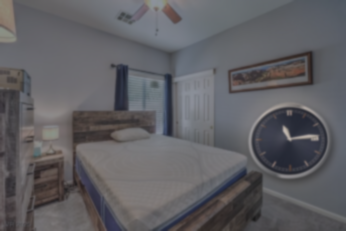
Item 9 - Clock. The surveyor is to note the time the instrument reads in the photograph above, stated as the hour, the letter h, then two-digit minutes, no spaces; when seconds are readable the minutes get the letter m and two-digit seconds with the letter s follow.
11h14
